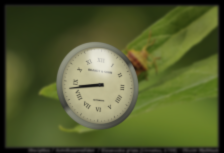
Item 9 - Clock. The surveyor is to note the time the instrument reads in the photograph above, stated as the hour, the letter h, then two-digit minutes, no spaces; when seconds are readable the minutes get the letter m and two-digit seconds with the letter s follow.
8h43
